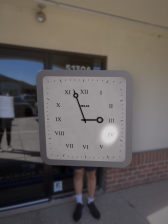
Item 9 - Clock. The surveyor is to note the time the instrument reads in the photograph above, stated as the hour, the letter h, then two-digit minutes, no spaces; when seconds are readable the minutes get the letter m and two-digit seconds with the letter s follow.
2h57
